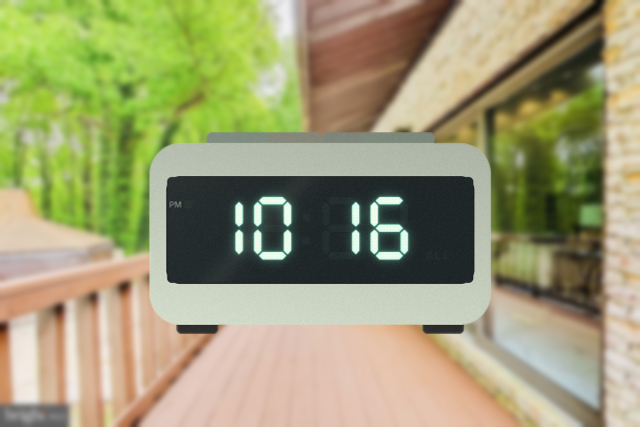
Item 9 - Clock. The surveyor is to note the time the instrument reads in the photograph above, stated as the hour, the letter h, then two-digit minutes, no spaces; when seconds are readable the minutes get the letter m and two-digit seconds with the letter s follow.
10h16
